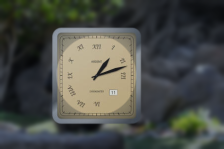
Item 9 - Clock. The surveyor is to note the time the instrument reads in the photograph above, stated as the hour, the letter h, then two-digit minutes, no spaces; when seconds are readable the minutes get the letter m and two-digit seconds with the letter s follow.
1h12
